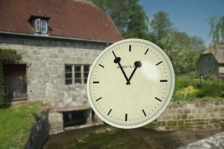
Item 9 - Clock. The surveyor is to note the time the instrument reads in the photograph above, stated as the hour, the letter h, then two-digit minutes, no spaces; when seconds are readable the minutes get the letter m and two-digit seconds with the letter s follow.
12h55
